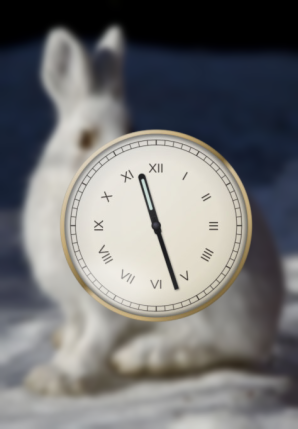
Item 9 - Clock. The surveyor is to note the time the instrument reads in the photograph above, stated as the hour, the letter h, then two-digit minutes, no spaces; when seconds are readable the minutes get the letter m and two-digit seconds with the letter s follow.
11h27
